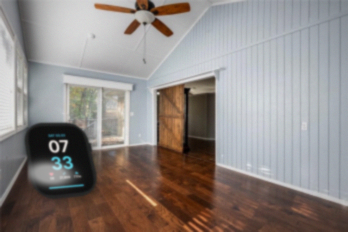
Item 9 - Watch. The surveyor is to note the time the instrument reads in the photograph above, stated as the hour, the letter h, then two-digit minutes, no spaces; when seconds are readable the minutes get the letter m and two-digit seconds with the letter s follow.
7h33
